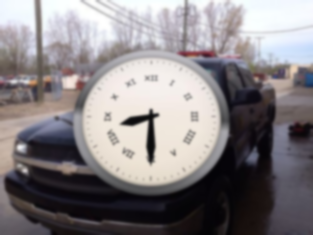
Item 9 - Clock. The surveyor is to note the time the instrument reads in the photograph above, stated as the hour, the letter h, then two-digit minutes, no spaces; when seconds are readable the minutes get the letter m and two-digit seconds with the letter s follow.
8h30
